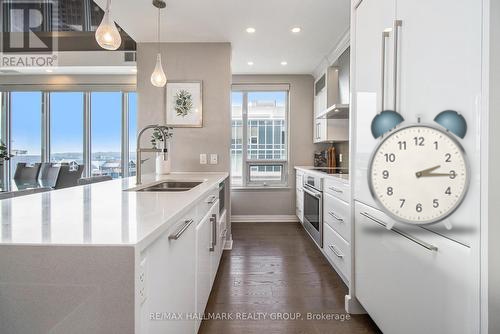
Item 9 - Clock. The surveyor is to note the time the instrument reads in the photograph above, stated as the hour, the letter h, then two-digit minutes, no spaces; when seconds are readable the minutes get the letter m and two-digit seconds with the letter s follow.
2h15
